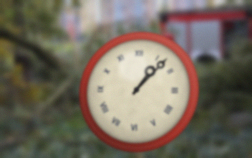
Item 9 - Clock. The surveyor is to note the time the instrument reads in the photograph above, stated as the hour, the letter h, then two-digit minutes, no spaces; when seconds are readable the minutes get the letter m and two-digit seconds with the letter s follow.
1h07
